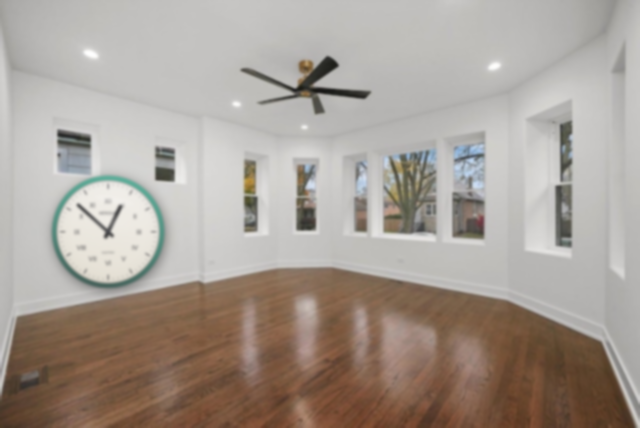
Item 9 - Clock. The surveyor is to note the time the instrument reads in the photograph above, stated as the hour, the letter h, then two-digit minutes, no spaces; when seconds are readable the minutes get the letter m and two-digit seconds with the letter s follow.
12h52
